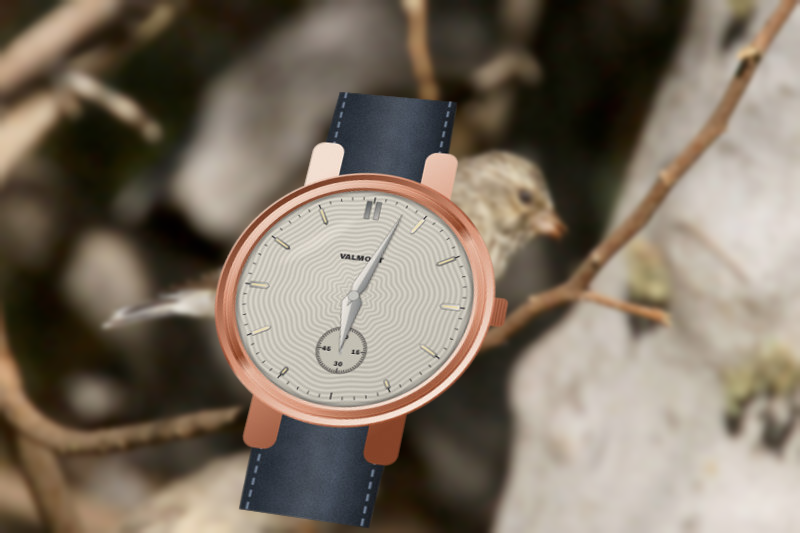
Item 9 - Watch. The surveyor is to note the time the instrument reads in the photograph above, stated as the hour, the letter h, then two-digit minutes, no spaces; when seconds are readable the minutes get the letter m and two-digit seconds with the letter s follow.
6h03
